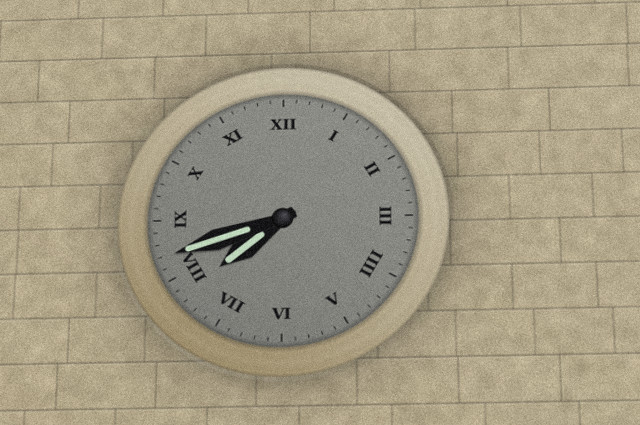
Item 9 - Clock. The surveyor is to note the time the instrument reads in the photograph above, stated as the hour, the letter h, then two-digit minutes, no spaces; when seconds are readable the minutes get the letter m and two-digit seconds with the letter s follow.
7h42
